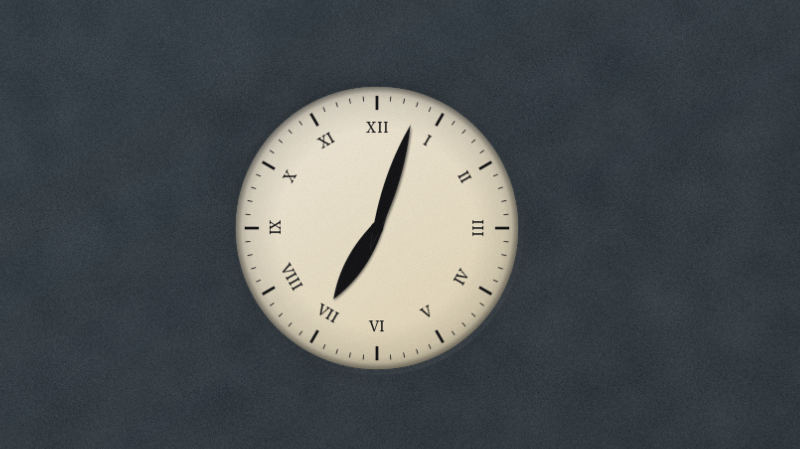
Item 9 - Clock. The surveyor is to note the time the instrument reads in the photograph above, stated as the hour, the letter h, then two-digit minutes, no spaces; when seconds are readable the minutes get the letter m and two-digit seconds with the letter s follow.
7h03
